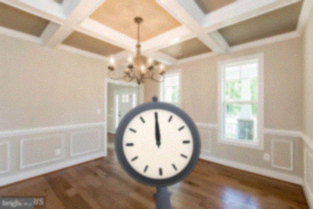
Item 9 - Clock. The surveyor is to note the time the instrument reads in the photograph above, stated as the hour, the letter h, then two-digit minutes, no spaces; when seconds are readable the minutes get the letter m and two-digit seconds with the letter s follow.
12h00
